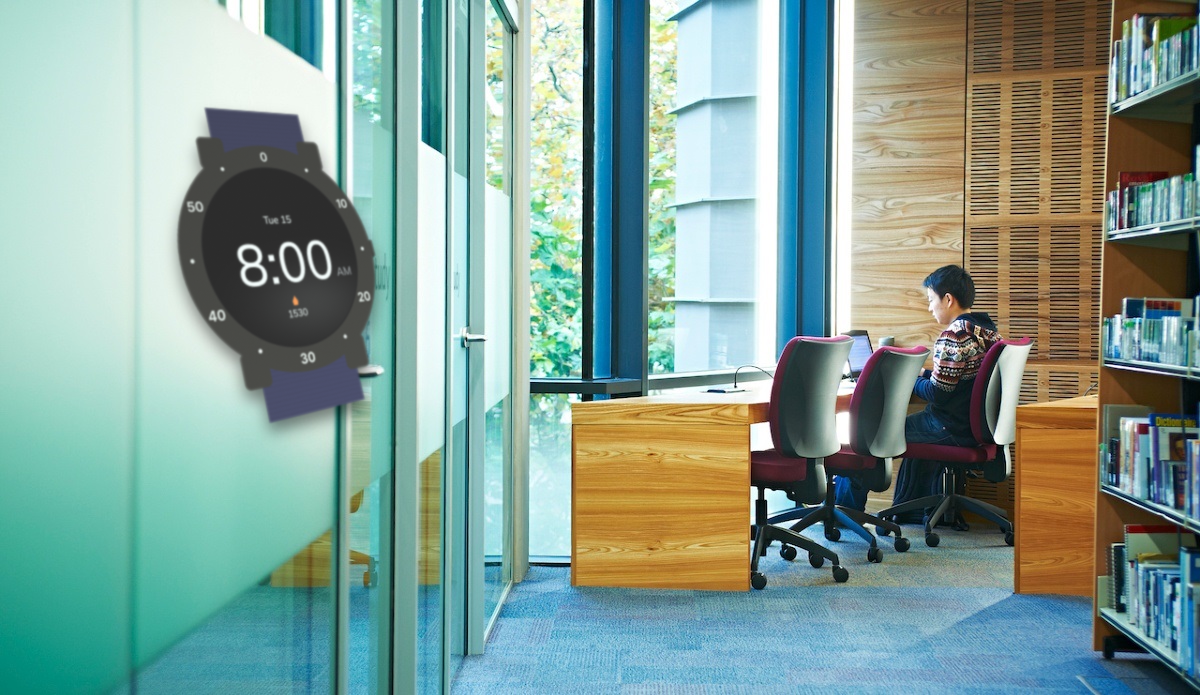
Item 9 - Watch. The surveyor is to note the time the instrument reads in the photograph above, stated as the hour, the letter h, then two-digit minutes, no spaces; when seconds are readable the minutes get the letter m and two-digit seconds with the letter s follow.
8h00
